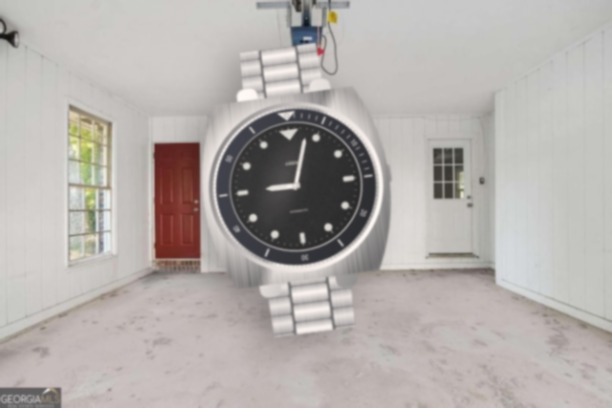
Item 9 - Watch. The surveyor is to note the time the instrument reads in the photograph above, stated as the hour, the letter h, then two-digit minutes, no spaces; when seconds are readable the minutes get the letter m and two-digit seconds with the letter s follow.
9h03
